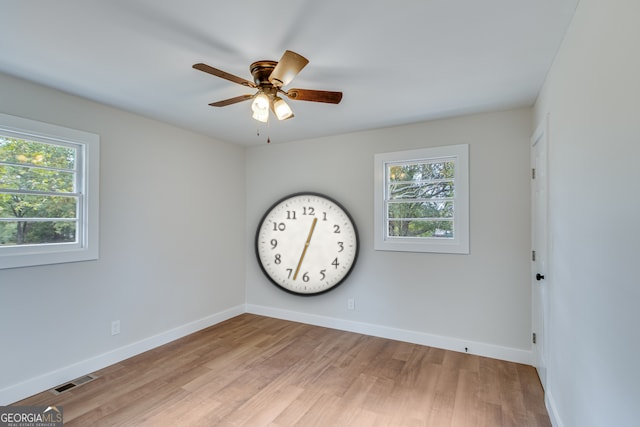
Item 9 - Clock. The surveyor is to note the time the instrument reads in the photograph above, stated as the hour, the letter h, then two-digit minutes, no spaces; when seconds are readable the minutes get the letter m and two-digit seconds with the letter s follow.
12h33
